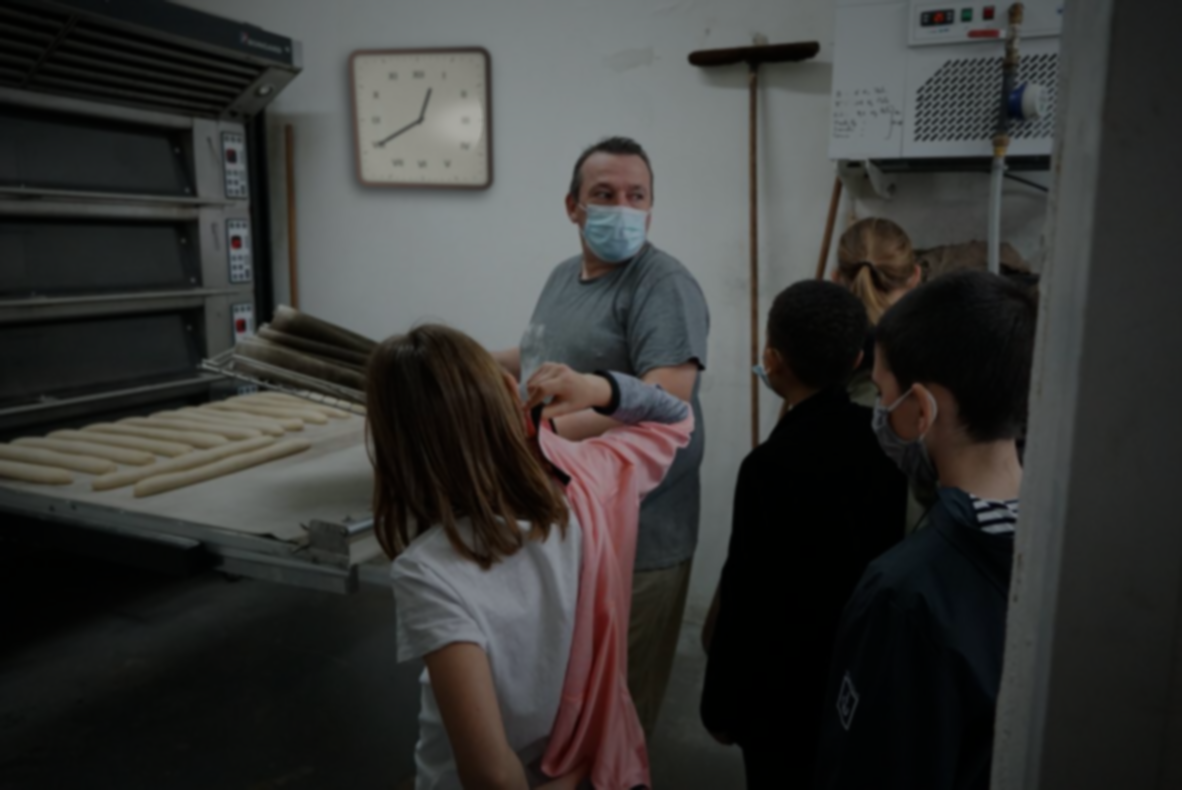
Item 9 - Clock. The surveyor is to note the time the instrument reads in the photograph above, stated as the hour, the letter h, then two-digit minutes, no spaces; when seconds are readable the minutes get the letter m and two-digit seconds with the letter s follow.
12h40
